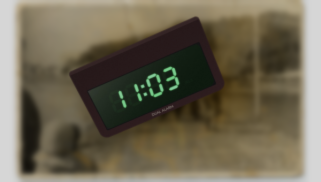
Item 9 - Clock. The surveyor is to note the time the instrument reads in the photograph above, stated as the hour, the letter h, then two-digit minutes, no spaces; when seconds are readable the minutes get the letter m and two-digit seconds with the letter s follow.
11h03
